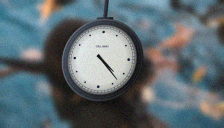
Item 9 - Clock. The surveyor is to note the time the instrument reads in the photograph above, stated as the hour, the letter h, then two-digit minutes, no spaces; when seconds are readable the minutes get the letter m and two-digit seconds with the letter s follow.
4h23
